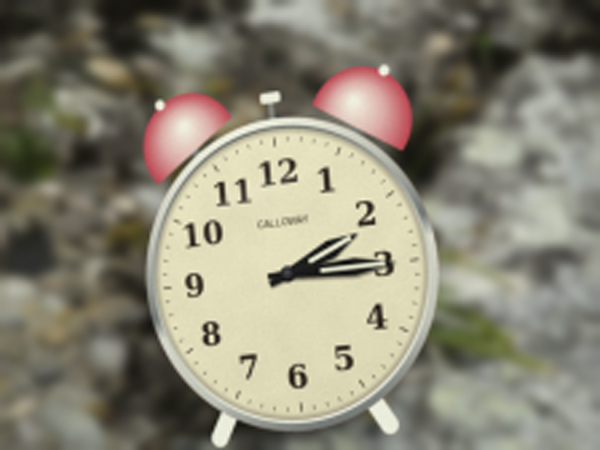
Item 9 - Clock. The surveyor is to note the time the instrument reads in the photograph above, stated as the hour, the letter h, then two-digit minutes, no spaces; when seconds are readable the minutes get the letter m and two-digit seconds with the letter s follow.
2h15
